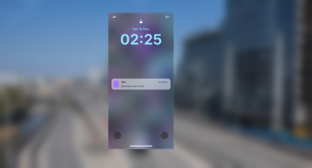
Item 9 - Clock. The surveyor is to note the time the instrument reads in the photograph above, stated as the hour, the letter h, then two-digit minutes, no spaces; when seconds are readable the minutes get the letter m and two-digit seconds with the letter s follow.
2h25
